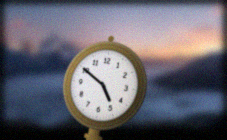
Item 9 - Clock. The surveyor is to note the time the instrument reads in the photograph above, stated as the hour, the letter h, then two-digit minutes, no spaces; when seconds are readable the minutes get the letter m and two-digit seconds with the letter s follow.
4h50
